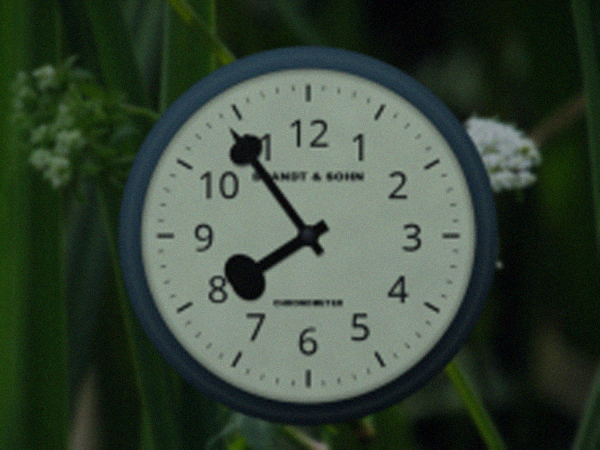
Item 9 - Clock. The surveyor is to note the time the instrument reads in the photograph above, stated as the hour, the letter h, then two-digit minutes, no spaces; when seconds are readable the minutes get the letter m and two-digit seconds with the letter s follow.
7h54
